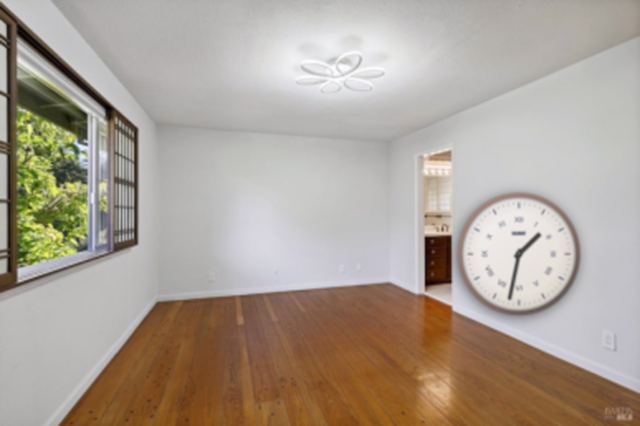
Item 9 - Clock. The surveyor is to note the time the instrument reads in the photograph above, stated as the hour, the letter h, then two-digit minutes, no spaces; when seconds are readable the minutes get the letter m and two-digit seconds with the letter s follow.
1h32
